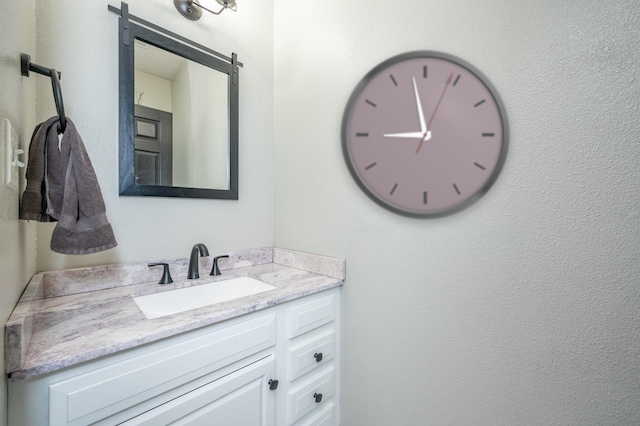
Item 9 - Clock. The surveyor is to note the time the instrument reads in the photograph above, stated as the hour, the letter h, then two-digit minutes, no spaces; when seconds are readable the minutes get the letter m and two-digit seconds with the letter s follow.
8h58m04s
